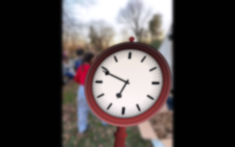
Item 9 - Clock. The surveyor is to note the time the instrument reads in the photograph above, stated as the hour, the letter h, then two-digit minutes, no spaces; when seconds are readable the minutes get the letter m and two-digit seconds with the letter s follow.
6h49
